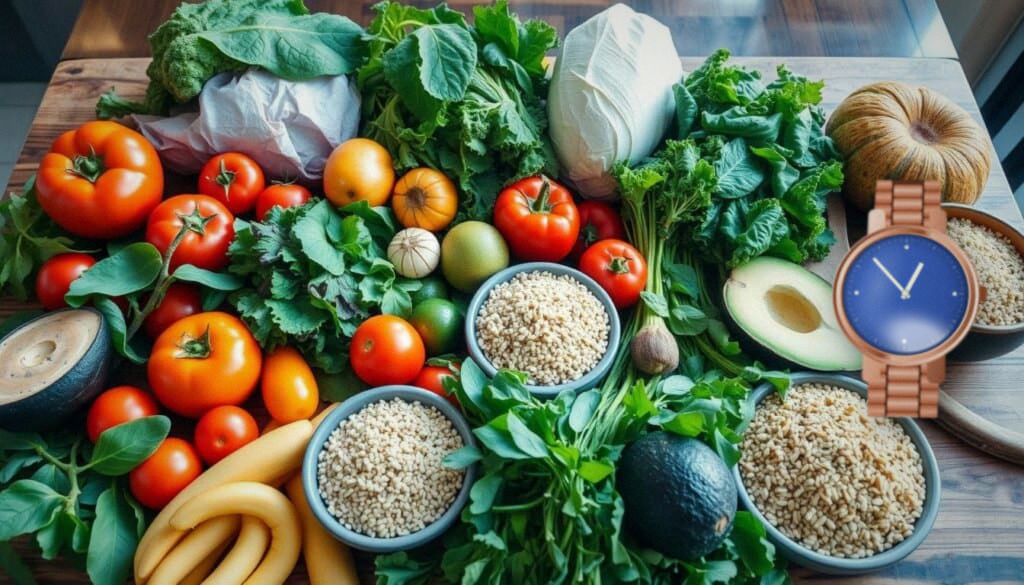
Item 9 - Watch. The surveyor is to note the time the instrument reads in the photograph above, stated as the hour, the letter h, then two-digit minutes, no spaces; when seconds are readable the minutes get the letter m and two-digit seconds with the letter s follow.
12h53
